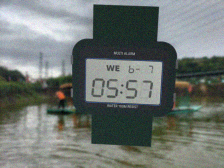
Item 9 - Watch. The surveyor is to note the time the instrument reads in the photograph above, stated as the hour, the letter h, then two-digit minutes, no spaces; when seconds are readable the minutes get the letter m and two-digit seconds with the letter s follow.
5h57
